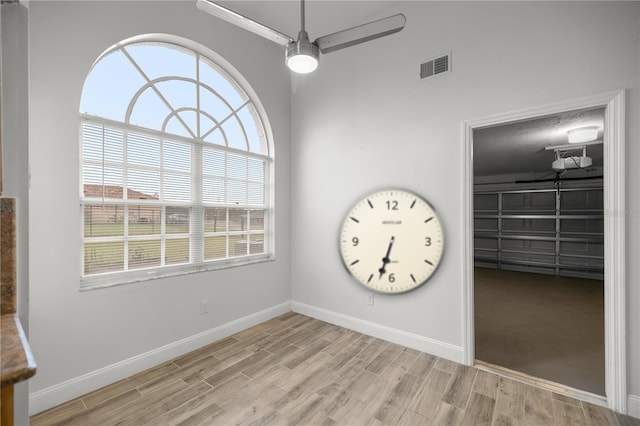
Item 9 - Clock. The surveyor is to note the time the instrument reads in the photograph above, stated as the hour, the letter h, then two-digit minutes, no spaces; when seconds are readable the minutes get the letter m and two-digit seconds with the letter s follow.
6h33
